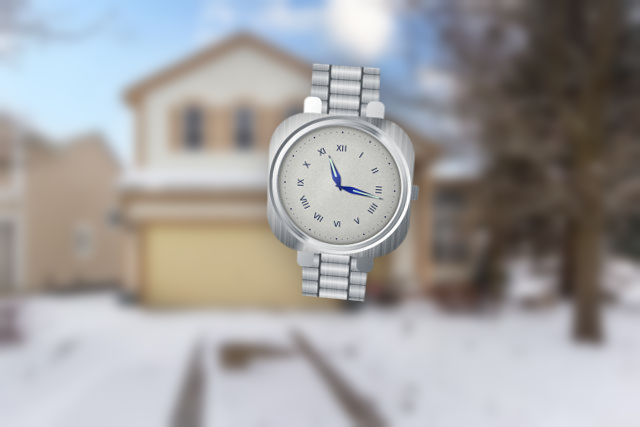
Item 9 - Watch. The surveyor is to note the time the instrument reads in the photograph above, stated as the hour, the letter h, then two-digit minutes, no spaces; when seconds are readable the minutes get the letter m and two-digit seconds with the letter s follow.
11h17
